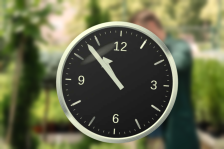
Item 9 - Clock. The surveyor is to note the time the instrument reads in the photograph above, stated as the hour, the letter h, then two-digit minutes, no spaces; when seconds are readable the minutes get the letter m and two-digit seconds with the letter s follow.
10h53
